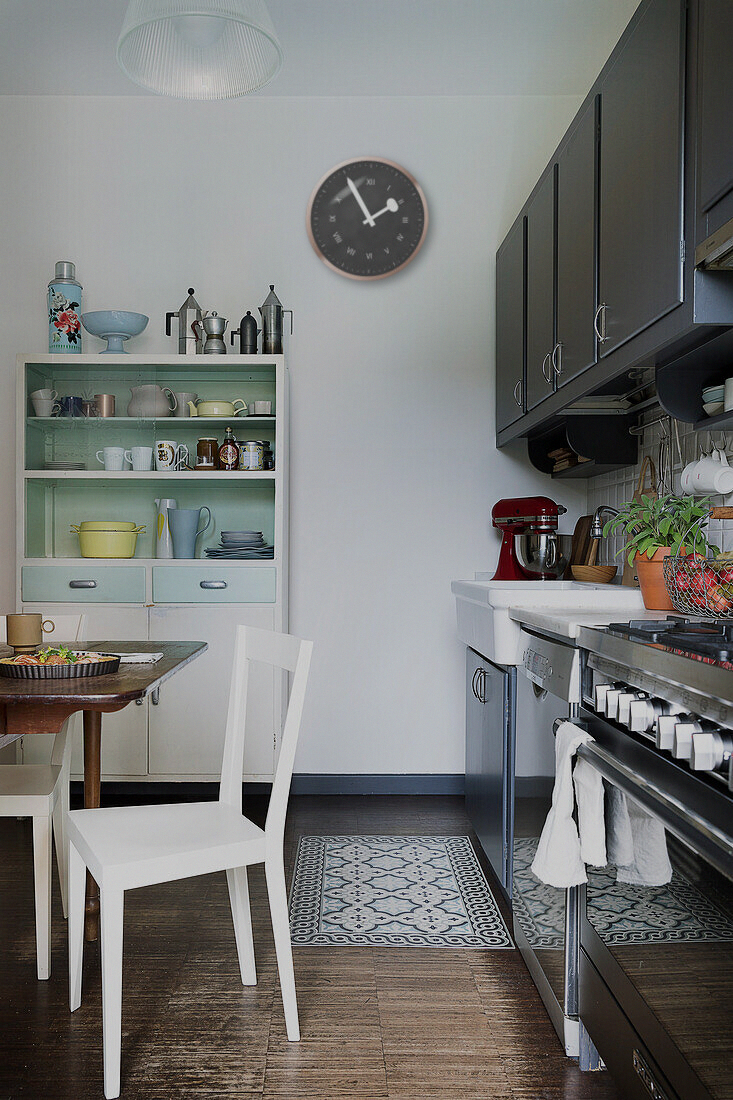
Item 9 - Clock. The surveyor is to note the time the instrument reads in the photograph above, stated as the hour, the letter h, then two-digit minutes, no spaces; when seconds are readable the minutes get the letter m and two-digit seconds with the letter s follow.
1h55
